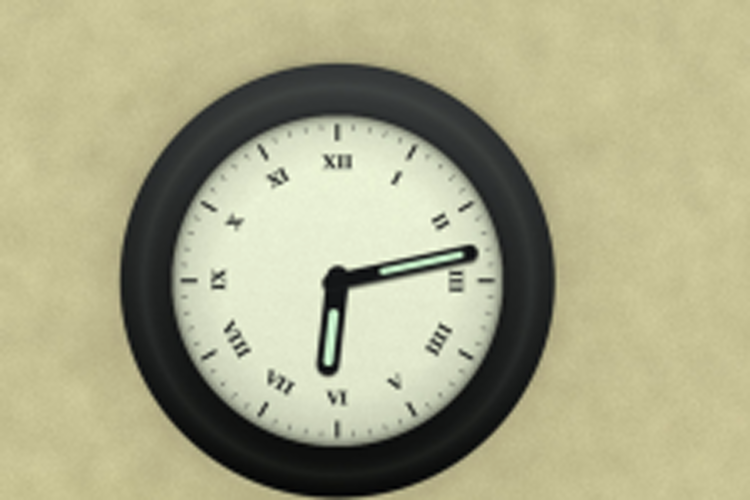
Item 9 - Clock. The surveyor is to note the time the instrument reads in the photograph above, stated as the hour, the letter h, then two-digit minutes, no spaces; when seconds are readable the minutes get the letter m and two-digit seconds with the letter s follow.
6h13
